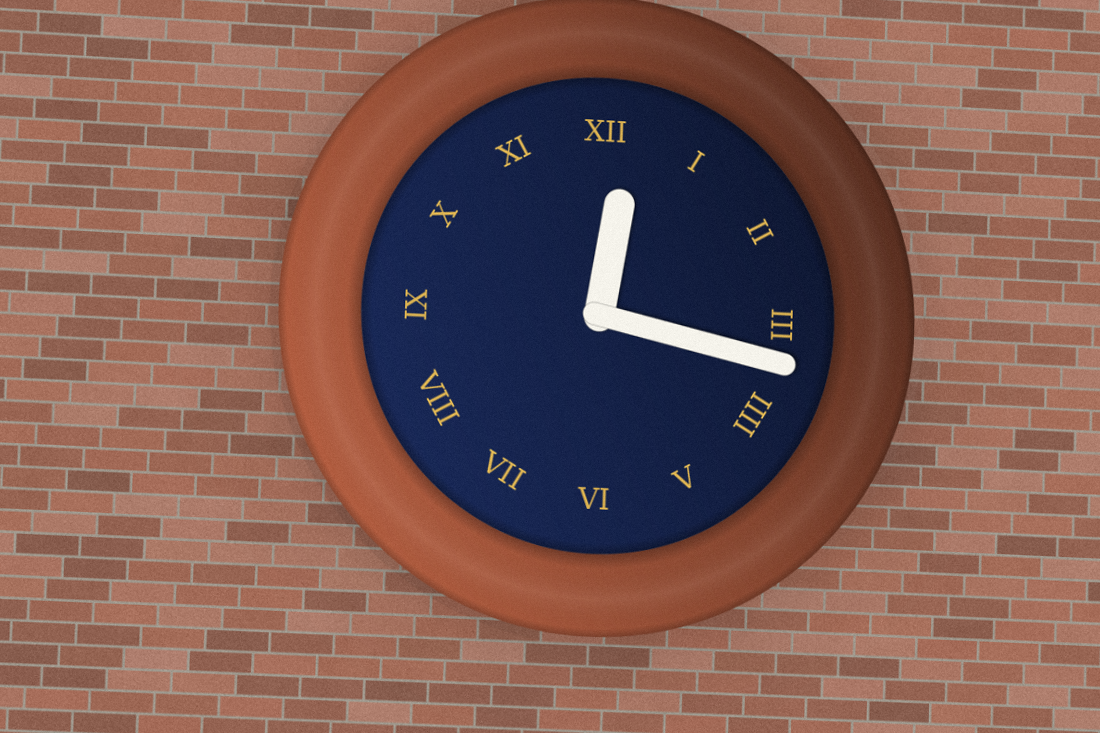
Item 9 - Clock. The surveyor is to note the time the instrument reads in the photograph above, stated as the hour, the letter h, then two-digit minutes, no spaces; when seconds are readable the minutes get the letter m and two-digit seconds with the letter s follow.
12h17
